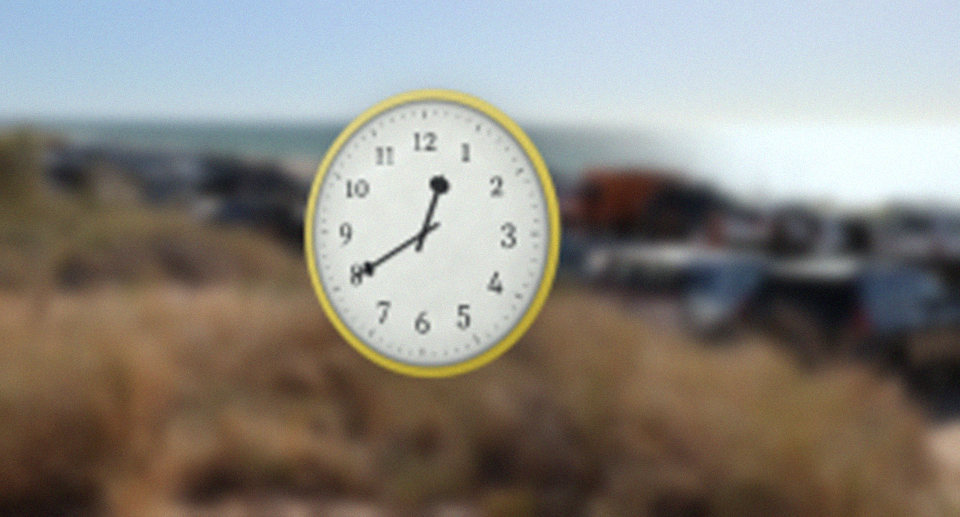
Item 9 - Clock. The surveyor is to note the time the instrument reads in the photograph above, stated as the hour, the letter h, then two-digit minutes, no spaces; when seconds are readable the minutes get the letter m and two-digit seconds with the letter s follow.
12h40
